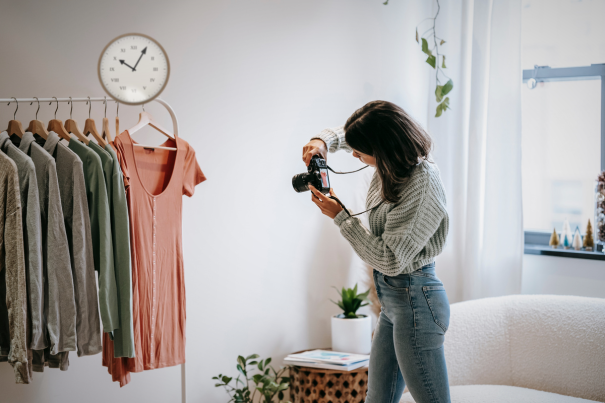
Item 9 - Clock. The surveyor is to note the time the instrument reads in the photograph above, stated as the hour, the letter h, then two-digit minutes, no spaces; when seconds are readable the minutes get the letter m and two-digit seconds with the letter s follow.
10h05
